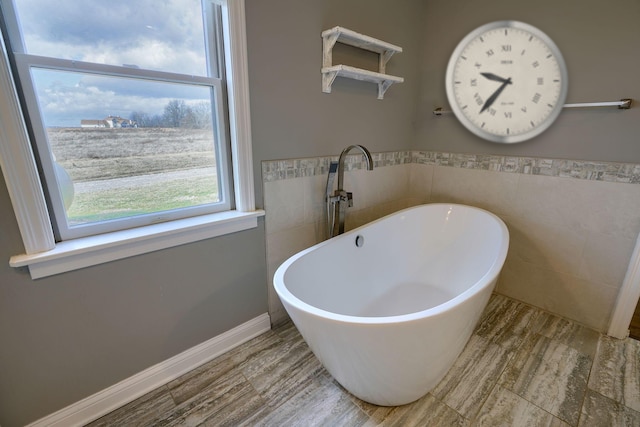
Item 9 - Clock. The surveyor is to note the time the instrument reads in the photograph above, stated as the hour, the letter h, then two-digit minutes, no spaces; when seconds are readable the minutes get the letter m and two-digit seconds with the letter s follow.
9h37
